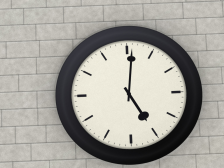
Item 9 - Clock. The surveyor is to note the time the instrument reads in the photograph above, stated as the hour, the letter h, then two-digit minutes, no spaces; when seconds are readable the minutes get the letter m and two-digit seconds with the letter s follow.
5h01
